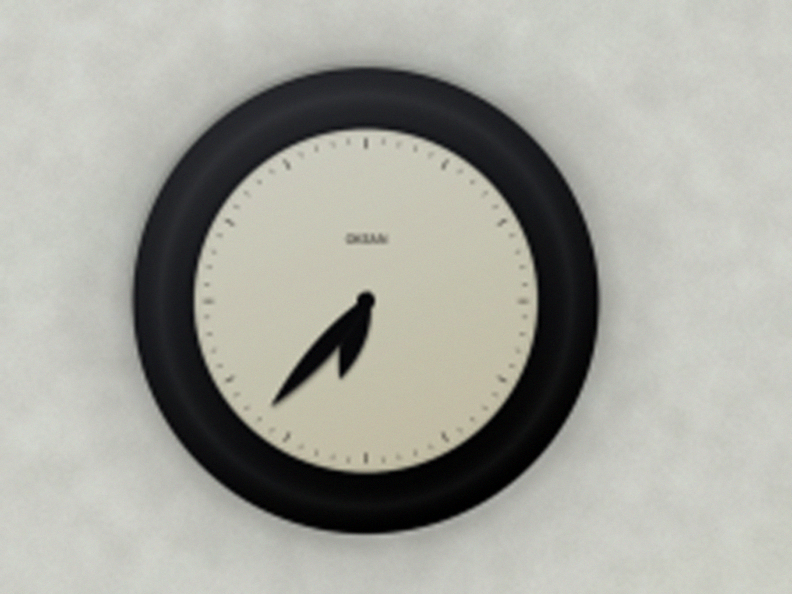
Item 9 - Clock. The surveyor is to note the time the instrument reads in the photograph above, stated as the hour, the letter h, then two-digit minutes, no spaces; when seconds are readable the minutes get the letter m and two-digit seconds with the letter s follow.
6h37
